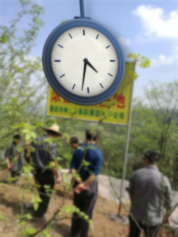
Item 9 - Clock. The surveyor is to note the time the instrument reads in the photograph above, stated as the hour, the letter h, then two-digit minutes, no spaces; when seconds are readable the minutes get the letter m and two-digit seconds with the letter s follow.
4h32
